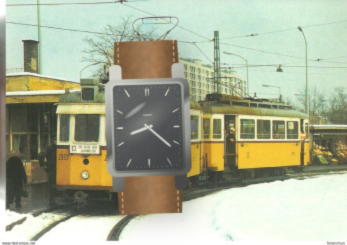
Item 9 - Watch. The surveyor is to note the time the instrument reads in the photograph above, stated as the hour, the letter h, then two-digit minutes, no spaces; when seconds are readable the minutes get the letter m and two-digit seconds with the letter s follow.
8h22
